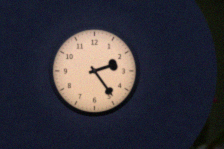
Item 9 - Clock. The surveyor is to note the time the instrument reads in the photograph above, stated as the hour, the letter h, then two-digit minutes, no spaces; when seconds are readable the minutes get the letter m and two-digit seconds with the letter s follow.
2h24
